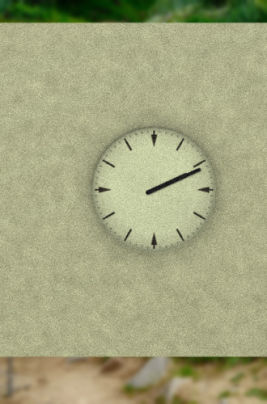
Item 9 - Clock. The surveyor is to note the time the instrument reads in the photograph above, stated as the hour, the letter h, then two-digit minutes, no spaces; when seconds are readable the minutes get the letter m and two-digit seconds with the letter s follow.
2h11
